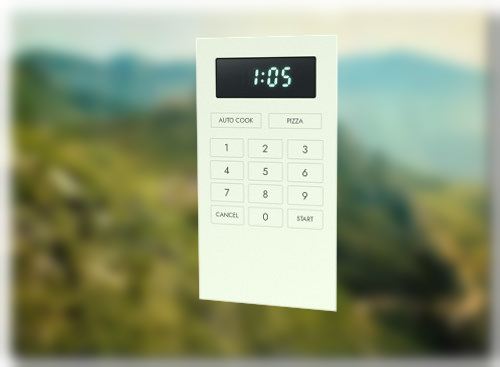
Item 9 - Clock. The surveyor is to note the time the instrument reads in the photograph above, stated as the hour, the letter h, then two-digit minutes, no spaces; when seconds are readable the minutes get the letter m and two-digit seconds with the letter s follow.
1h05
